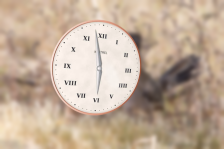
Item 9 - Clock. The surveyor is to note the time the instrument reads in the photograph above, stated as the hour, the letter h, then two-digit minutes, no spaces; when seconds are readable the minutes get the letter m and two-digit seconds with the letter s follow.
5h58
